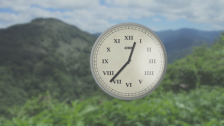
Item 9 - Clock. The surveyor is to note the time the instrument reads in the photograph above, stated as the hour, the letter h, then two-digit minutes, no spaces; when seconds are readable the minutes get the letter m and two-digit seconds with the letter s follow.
12h37
